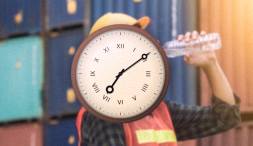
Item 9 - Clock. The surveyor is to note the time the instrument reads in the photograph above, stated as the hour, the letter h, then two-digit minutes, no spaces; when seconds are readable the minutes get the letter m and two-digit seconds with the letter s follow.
7h09
